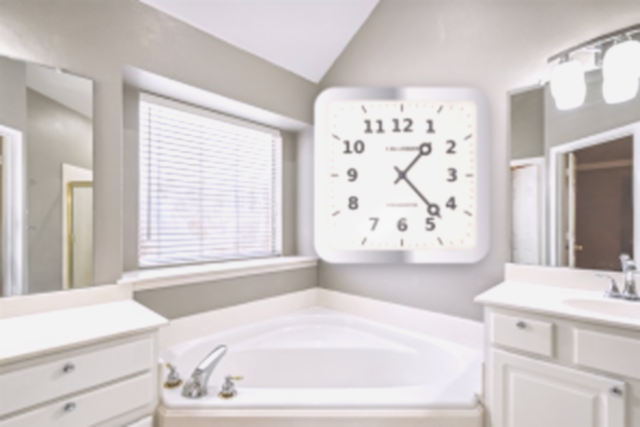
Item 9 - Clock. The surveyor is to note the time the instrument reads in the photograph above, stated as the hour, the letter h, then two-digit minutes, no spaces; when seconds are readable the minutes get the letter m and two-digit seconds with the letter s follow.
1h23
